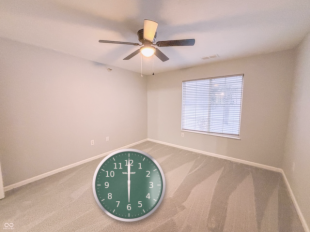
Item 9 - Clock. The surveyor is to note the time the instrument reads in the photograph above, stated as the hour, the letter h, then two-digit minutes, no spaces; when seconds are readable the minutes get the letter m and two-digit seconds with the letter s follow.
6h00
